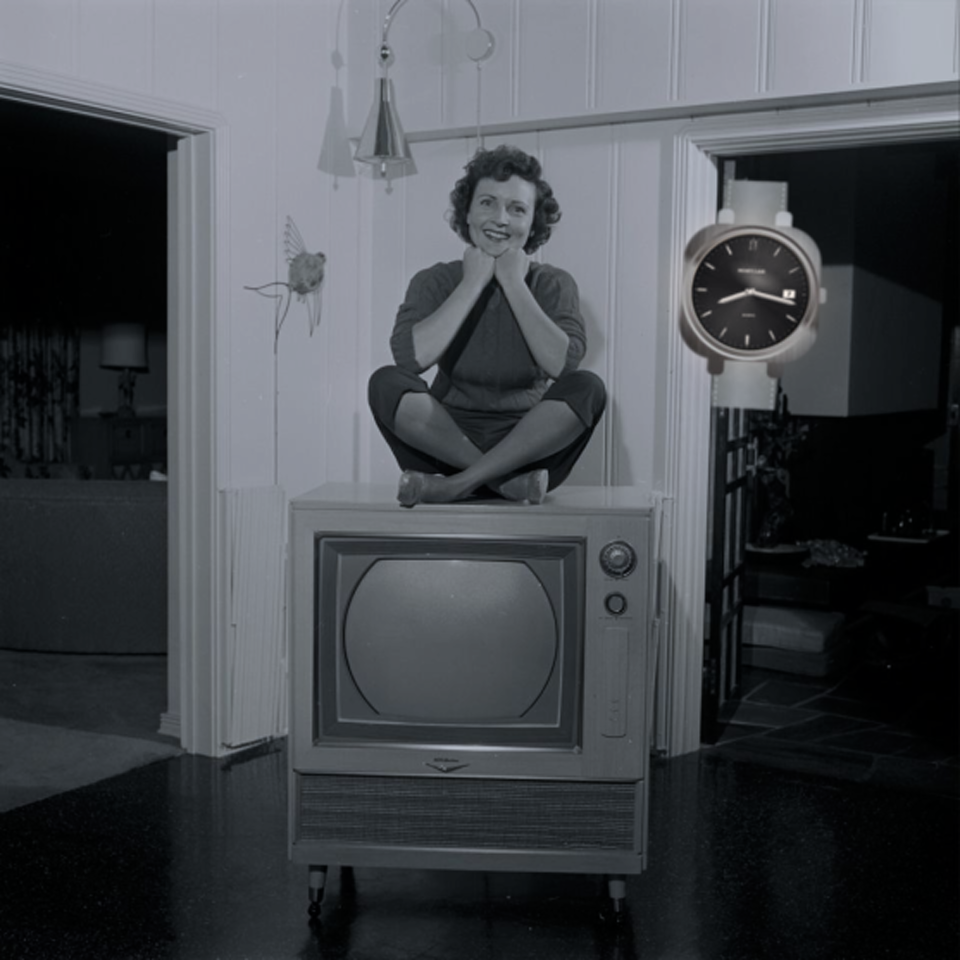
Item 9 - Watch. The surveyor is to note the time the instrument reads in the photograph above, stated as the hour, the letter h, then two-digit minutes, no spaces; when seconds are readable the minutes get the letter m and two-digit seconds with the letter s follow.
8h17
